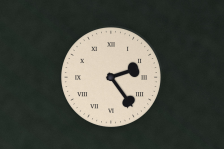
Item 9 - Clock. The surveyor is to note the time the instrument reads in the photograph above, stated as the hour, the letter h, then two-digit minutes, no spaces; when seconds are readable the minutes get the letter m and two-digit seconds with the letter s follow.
2h24
